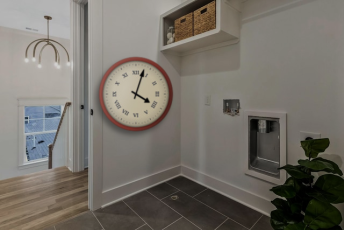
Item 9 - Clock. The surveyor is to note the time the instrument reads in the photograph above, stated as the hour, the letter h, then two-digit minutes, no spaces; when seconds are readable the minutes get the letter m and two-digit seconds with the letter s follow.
4h03
